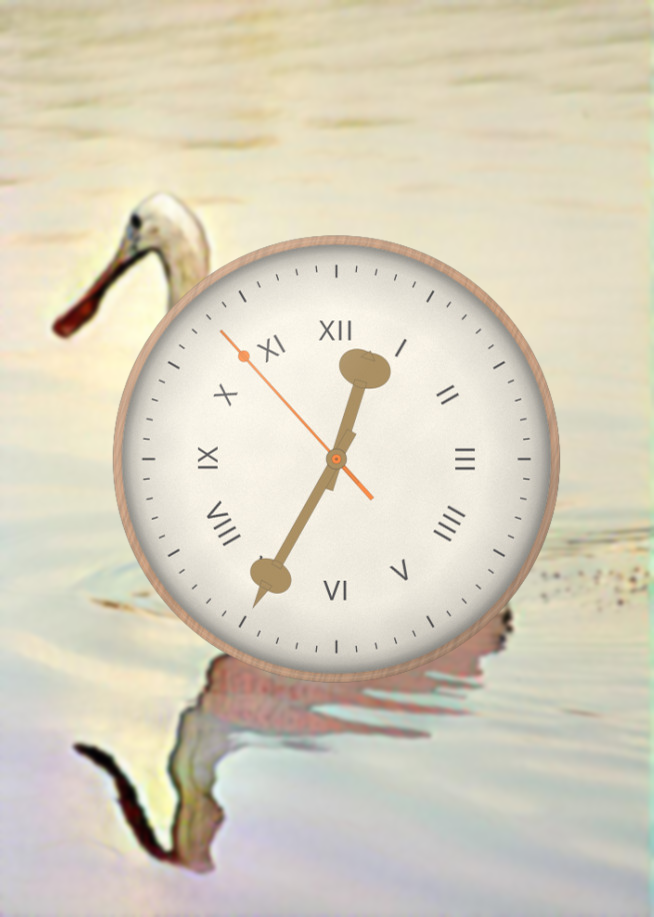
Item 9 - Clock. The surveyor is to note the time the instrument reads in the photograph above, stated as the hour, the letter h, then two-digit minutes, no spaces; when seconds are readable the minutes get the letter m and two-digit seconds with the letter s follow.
12h34m53s
